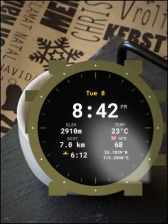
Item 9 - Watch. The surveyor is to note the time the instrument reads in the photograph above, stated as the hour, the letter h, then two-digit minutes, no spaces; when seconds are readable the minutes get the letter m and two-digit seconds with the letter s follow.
8h42
